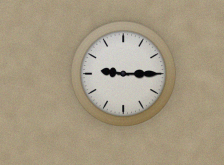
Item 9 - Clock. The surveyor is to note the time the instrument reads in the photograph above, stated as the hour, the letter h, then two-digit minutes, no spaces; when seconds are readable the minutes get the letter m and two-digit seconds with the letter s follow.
9h15
